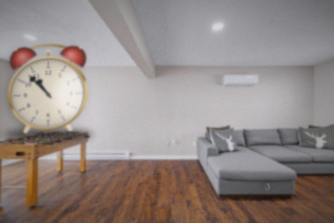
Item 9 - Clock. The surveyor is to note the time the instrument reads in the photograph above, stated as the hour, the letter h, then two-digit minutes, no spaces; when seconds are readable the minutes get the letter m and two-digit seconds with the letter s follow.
10h53
